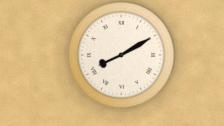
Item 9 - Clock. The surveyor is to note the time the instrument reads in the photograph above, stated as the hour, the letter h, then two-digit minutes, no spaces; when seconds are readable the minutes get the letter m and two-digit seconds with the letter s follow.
8h10
